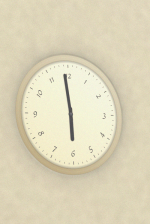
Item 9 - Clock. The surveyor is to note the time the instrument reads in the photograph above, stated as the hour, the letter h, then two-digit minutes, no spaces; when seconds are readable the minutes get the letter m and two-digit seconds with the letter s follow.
5h59
